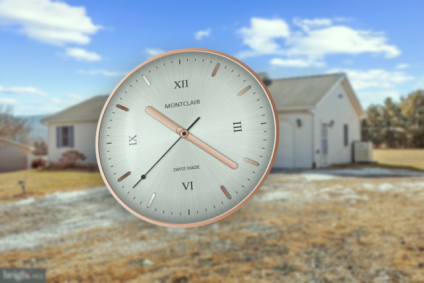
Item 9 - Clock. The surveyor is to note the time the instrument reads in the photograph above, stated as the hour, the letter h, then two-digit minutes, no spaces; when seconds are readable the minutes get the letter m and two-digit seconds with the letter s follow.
10h21m38s
